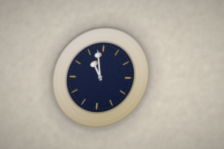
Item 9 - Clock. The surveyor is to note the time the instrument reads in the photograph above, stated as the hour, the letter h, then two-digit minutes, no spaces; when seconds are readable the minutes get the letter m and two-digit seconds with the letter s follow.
10h58
